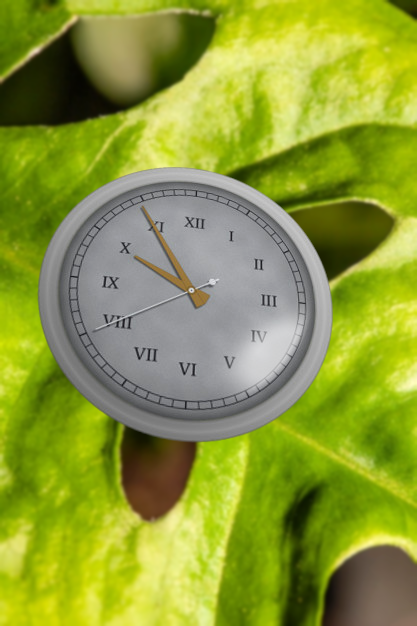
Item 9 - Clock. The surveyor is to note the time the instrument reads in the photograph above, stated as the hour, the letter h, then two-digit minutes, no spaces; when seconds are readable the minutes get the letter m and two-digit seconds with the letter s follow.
9h54m40s
